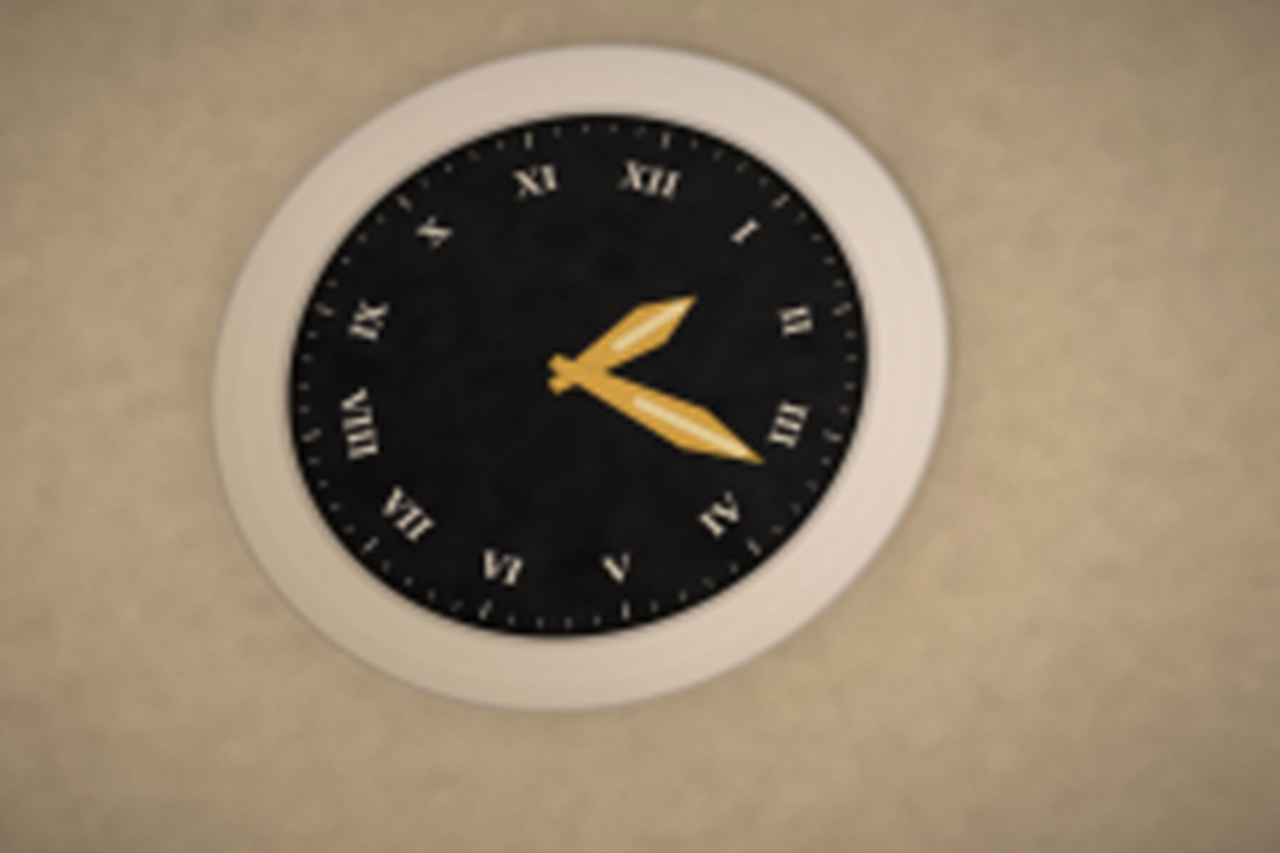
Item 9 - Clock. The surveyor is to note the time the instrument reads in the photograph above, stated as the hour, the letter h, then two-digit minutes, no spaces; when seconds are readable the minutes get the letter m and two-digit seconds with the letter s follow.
1h17
